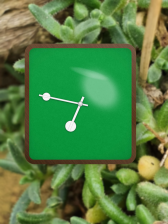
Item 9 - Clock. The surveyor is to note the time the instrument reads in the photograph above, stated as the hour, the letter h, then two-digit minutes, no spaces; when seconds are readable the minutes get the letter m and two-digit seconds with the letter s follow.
6h47
